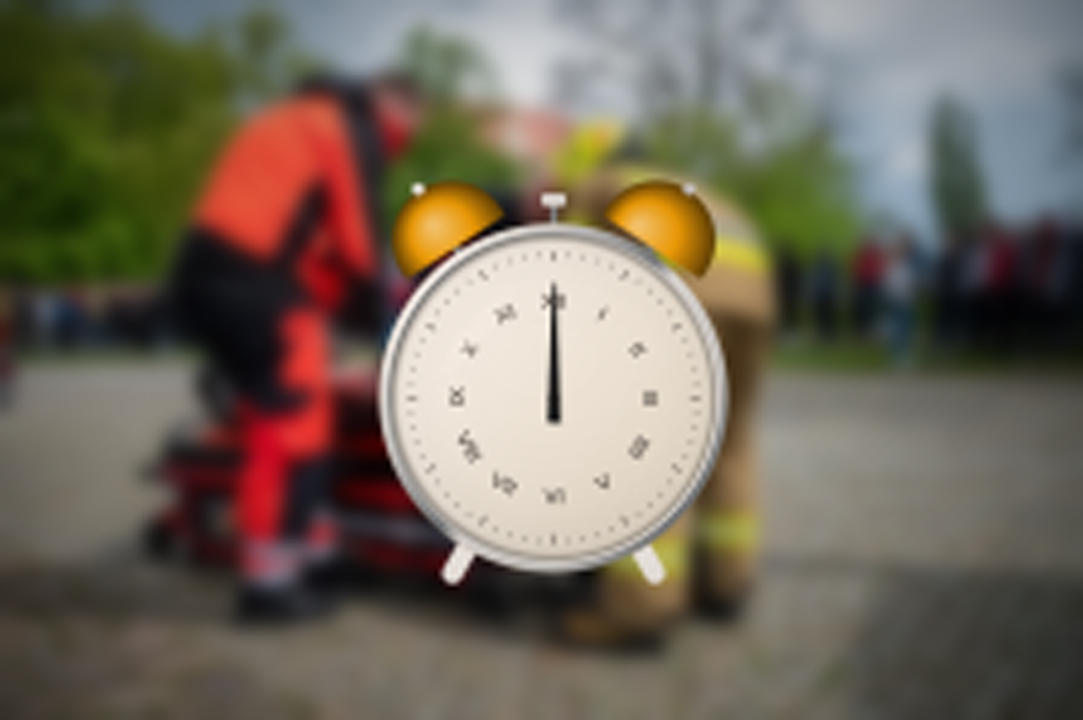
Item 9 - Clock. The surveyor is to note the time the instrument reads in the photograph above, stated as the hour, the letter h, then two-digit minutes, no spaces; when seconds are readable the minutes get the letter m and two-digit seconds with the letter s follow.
12h00
